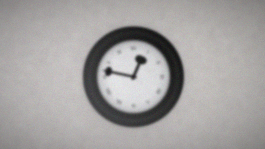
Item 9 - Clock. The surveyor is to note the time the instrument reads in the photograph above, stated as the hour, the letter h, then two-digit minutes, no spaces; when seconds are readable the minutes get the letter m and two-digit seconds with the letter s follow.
12h47
